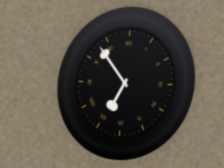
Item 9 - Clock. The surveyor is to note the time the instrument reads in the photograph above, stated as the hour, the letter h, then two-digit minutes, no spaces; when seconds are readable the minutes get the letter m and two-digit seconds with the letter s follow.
6h53
